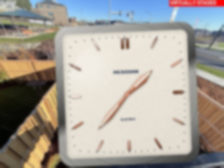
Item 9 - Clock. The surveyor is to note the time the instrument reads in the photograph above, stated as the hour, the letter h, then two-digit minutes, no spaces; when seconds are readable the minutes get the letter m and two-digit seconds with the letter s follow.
1h37
